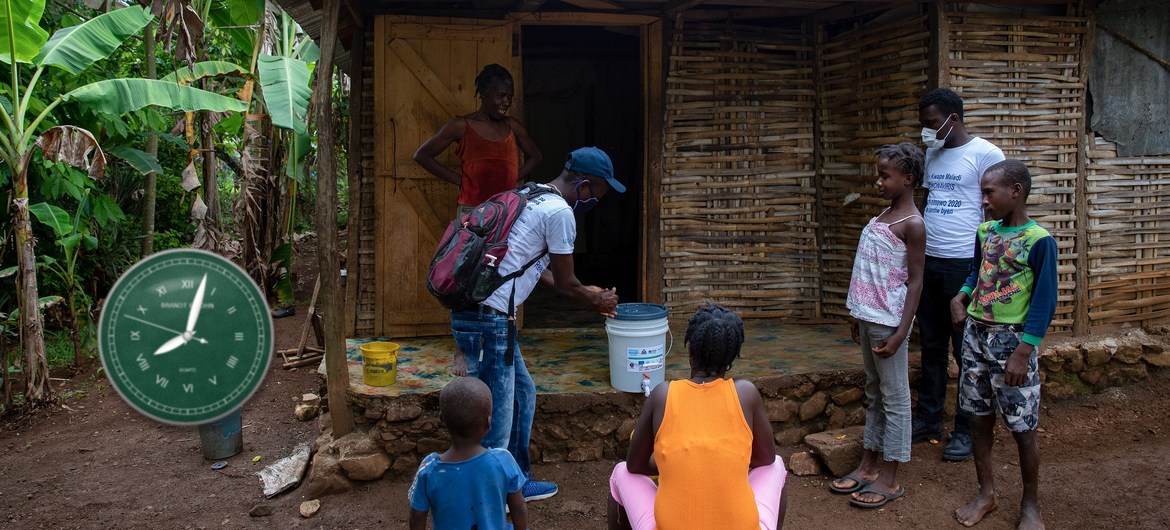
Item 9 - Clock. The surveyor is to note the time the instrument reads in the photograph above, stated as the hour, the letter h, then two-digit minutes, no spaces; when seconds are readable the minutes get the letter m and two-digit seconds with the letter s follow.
8h02m48s
